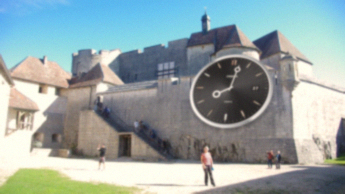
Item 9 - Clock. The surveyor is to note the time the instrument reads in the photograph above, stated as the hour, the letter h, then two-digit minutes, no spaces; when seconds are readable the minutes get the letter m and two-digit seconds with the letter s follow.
8h02
